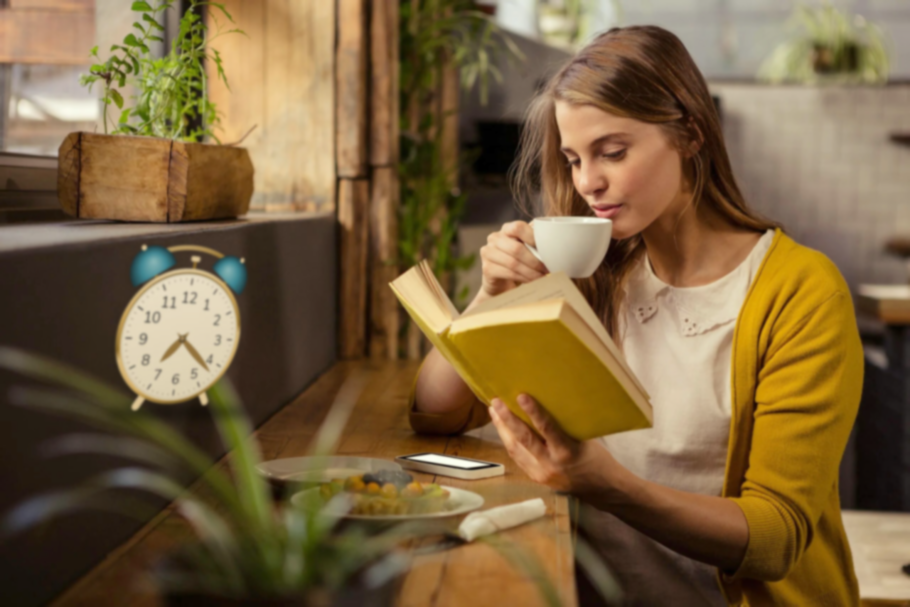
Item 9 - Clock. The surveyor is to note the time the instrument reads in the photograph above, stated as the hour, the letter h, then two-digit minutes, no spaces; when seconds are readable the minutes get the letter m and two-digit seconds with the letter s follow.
7h22
